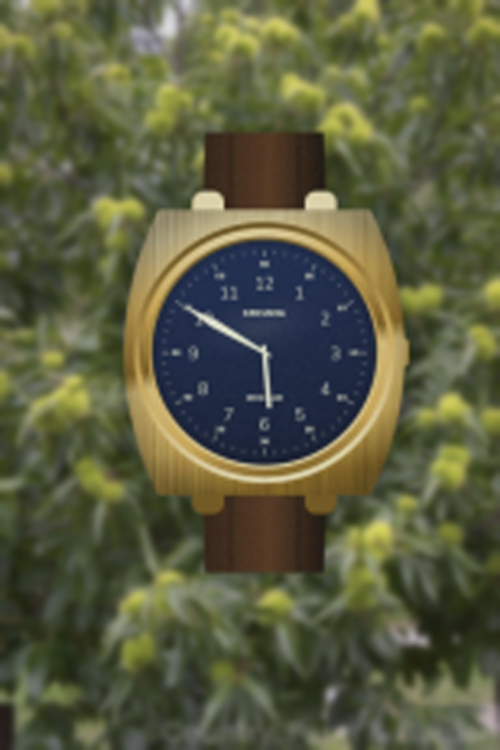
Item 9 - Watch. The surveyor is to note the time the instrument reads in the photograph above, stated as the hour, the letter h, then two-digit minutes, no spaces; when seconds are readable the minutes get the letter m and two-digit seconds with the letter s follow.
5h50
